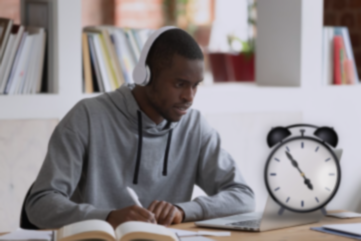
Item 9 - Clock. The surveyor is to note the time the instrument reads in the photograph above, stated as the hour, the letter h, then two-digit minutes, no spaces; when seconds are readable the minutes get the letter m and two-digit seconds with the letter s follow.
4h54
